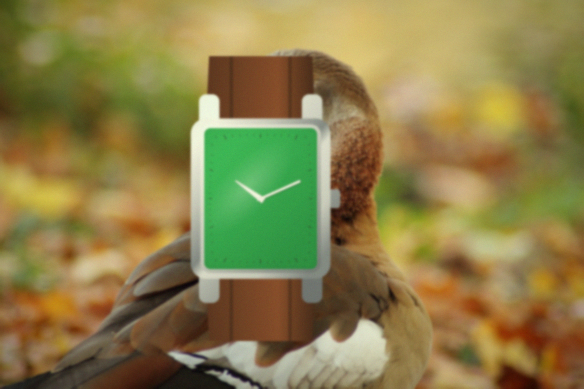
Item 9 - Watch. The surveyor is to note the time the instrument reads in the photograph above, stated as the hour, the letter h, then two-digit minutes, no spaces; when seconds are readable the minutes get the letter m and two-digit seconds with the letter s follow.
10h11
